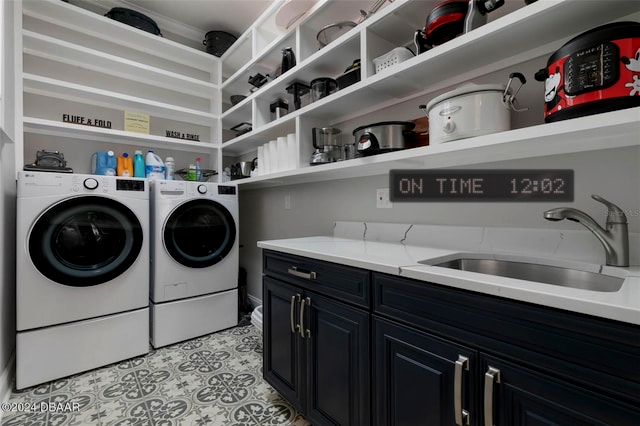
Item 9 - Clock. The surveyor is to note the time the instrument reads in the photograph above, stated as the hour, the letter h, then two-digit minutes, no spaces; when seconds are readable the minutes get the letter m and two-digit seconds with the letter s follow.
12h02
